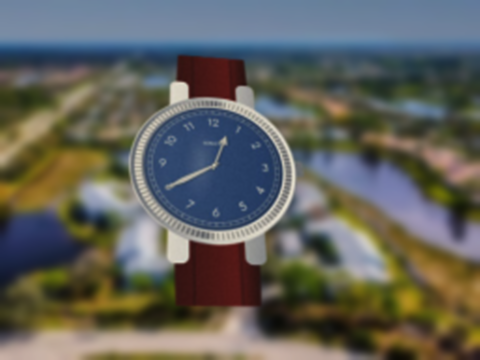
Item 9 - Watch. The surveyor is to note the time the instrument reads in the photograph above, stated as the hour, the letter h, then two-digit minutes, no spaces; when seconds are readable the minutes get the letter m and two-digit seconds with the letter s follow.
12h40
